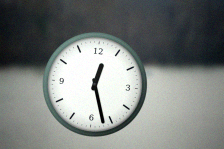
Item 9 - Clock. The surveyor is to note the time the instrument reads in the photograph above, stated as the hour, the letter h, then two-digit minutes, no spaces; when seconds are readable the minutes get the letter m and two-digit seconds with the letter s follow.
12h27
